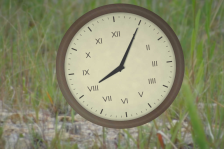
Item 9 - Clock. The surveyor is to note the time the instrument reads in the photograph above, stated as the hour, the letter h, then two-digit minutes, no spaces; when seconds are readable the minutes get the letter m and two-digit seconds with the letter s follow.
8h05
